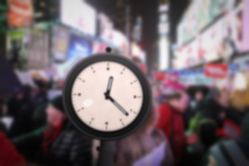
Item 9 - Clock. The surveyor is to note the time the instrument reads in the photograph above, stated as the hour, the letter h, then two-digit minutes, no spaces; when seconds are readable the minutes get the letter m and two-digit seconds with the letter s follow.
12h22
